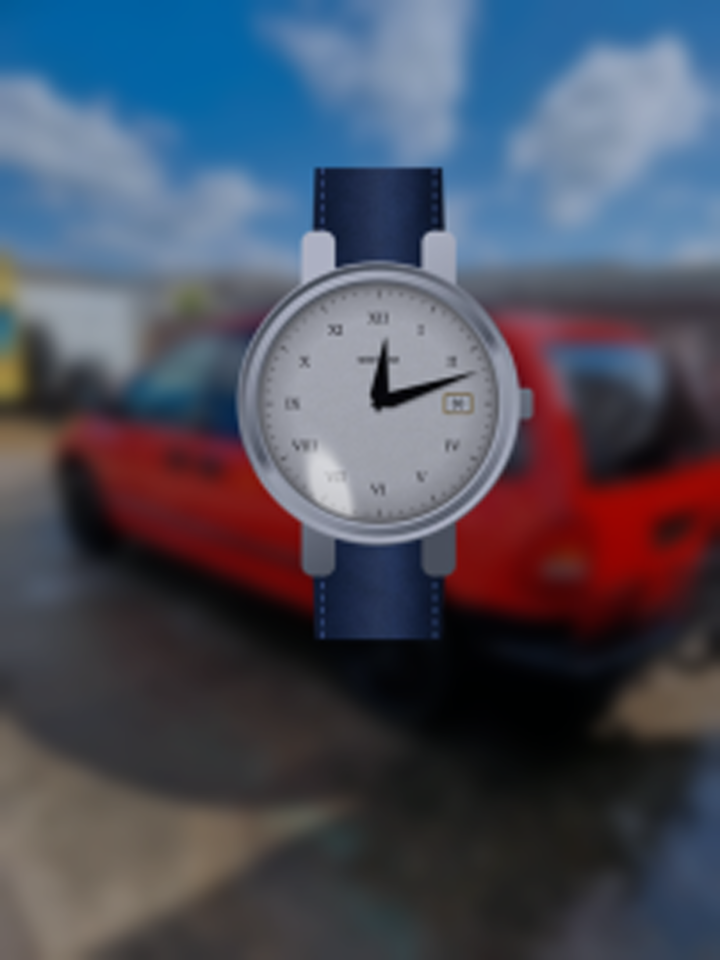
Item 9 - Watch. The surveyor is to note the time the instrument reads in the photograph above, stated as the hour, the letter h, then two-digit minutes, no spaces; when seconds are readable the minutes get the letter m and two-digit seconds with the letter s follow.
12h12
